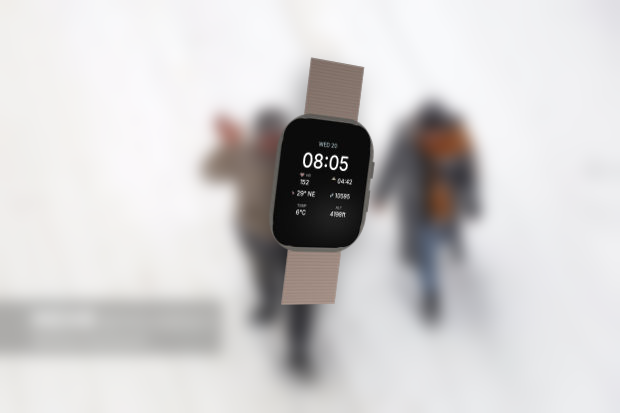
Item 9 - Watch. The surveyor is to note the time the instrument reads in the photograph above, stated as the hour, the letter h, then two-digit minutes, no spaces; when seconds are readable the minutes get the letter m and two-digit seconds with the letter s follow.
8h05
